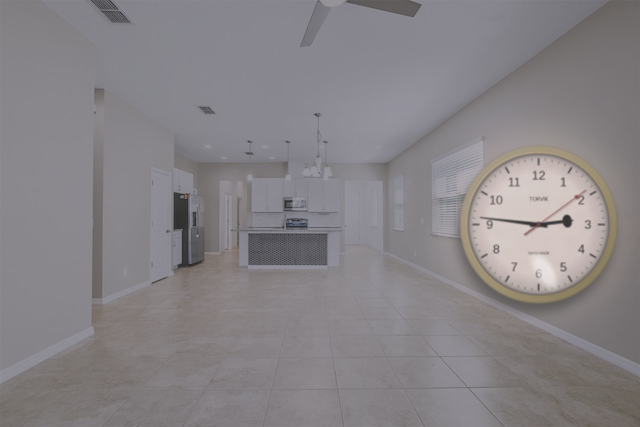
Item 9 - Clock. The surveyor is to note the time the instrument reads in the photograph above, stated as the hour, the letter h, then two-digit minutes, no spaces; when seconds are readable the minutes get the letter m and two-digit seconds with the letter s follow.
2h46m09s
